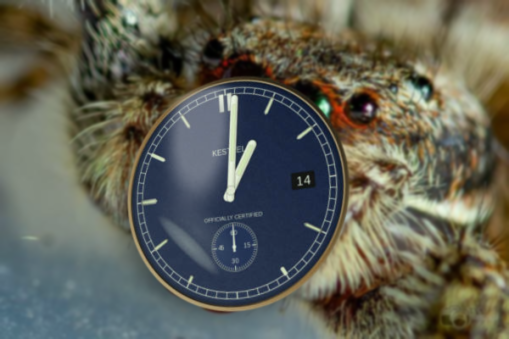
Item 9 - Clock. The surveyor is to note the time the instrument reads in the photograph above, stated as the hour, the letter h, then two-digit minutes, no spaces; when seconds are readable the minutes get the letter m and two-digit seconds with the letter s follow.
1h01
